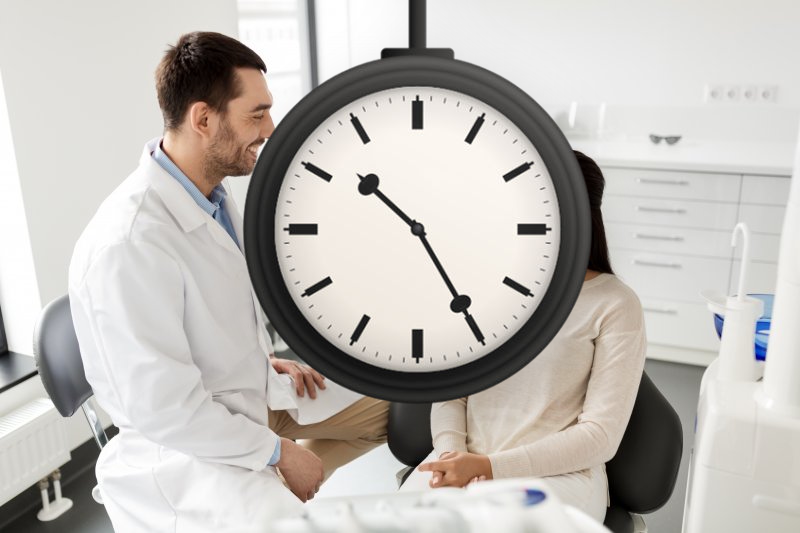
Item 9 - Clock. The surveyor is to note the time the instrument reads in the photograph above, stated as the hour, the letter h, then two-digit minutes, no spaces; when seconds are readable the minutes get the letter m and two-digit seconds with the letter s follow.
10h25
